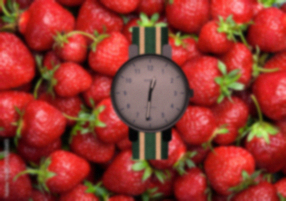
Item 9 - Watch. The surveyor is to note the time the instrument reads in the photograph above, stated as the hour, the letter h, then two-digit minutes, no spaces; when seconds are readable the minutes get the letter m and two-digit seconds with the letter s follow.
12h31
